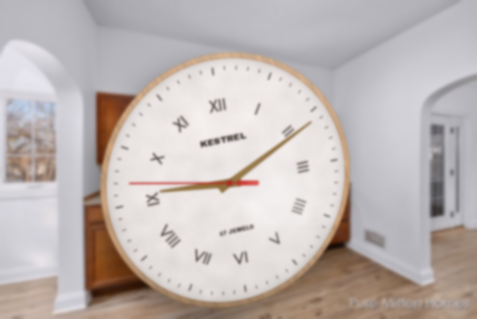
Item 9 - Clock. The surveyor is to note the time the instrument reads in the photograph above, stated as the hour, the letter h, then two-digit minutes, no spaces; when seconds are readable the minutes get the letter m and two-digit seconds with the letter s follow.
9h10m47s
